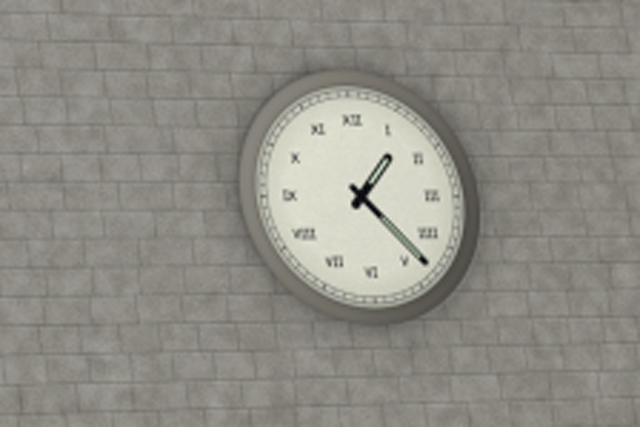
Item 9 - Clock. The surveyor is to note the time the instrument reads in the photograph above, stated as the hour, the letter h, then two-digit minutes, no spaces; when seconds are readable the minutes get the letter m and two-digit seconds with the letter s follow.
1h23
